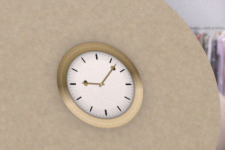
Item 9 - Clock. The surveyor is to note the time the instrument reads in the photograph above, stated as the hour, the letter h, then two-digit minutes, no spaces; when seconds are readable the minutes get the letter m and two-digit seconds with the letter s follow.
9h07
